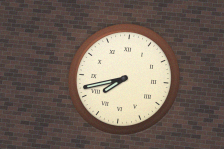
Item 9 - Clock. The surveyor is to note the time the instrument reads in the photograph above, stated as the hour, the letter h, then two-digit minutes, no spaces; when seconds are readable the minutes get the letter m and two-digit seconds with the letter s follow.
7h42
